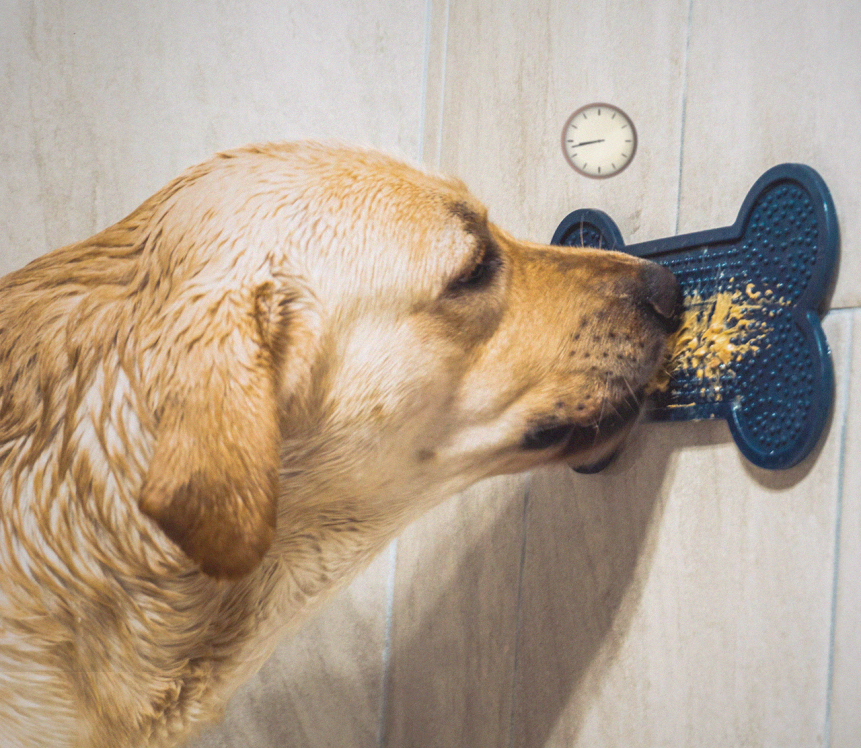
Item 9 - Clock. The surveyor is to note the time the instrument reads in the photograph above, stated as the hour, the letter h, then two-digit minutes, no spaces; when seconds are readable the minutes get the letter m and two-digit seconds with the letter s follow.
8h43
